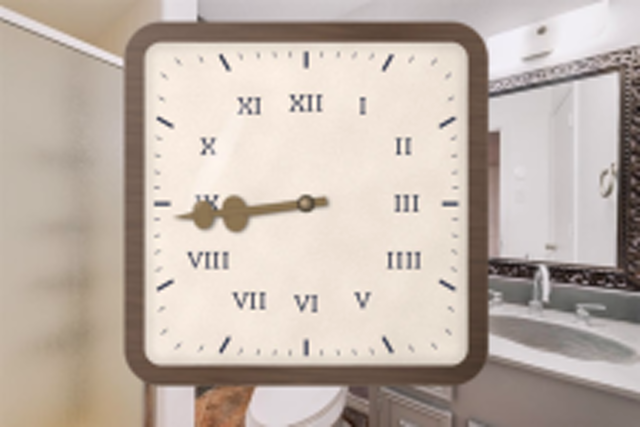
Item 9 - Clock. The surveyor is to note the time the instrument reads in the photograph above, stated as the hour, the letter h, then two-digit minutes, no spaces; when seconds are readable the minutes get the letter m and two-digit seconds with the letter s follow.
8h44
